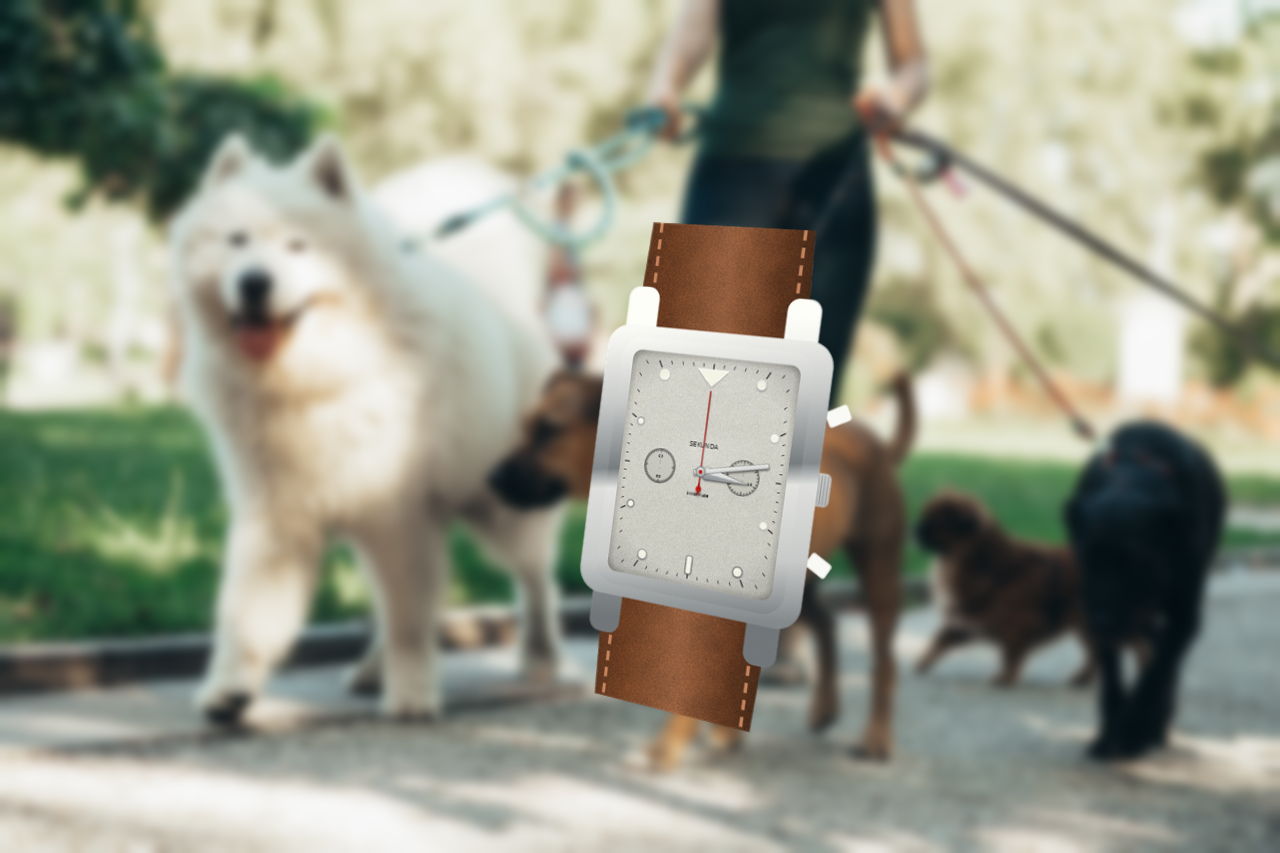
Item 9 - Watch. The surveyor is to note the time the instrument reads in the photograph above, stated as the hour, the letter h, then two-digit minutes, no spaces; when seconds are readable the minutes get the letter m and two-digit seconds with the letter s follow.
3h13
